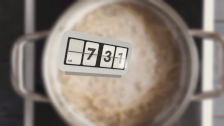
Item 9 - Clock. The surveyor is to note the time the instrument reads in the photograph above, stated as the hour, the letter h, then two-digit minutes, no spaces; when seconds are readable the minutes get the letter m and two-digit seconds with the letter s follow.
7h31
